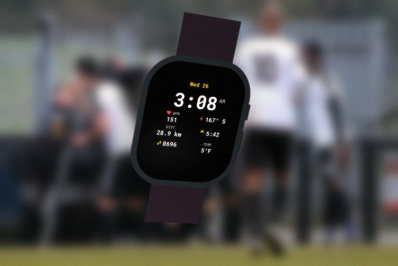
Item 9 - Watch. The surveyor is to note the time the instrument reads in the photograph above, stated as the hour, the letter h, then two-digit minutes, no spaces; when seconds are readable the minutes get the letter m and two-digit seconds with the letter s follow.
3h08
